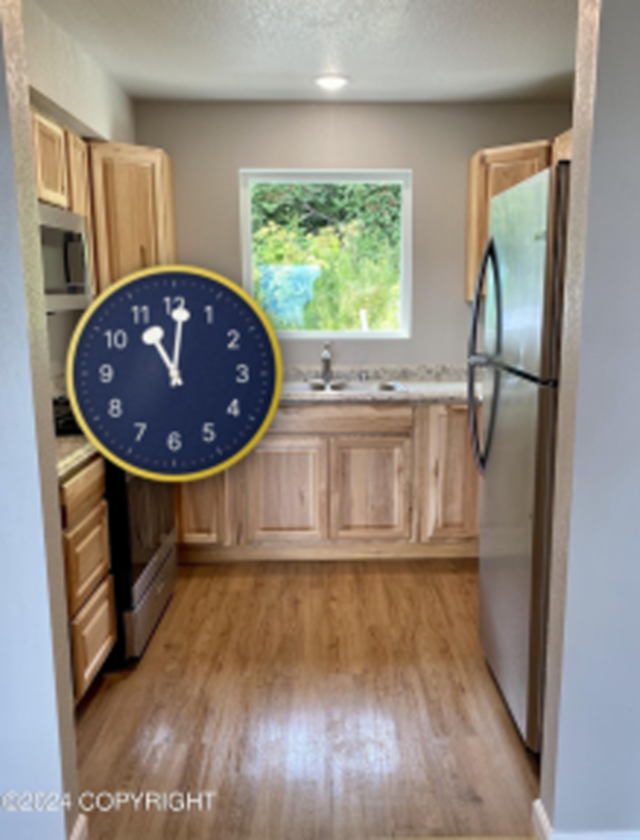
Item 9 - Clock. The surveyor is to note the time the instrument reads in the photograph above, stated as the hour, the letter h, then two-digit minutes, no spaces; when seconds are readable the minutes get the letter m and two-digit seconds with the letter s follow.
11h01
